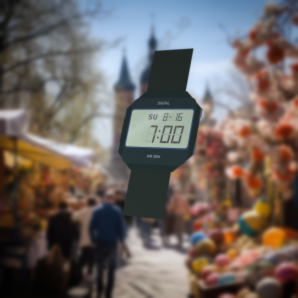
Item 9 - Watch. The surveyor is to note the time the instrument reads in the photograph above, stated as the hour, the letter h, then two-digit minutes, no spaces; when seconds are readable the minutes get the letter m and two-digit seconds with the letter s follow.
7h00
